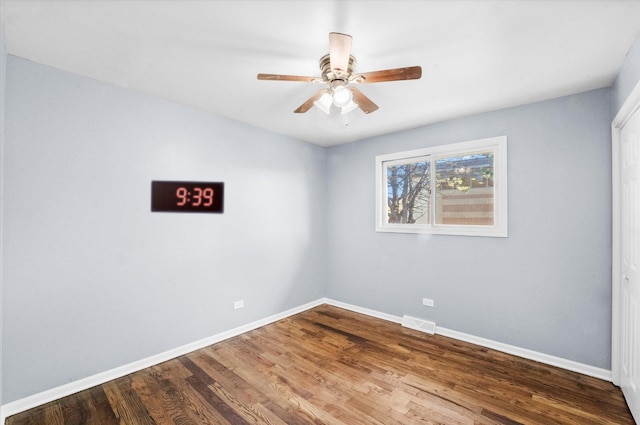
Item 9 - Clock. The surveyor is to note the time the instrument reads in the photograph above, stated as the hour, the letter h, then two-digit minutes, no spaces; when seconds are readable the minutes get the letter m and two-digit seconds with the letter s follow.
9h39
